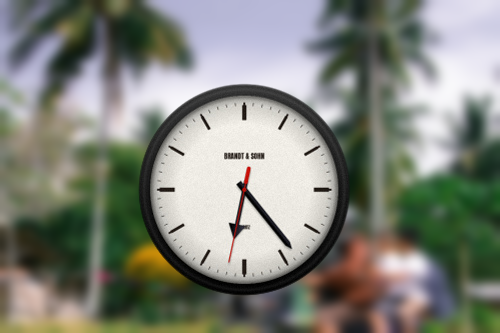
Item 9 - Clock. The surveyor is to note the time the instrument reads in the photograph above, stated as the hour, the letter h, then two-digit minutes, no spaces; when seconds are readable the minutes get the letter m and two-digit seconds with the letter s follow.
6h23m32s
